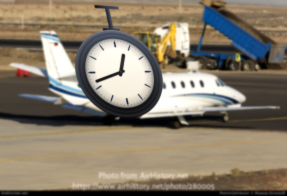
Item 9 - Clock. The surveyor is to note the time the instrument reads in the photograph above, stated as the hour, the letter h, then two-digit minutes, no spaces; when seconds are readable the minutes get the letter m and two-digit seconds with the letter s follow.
12h42
